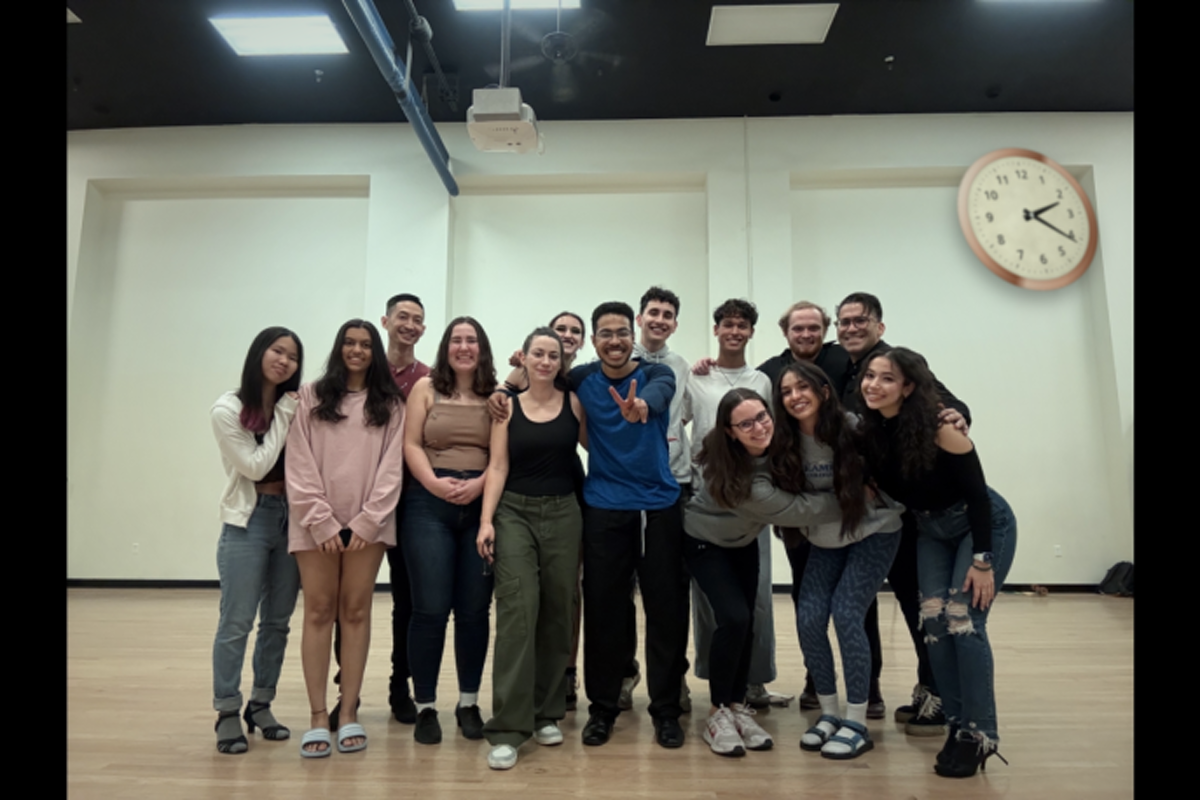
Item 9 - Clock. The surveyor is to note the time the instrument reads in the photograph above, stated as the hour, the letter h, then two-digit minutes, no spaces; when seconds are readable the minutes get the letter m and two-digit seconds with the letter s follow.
2h21
